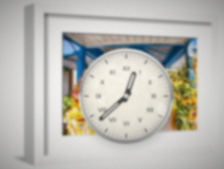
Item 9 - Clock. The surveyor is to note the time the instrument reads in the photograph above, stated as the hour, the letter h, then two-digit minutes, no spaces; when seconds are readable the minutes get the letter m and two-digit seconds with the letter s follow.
12h38
